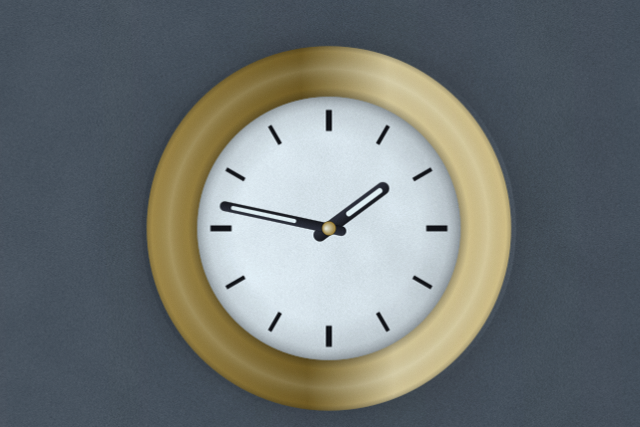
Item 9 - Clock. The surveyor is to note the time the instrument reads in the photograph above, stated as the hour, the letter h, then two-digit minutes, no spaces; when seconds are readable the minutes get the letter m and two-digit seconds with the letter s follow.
1h47
